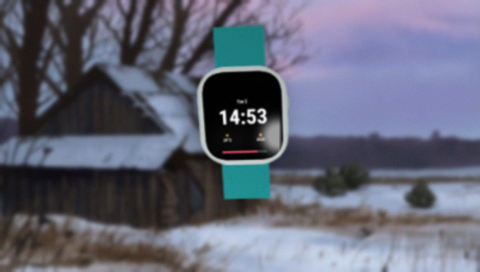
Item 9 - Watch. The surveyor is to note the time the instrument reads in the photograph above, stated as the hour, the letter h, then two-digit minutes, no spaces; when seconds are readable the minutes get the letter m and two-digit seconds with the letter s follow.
14h53
